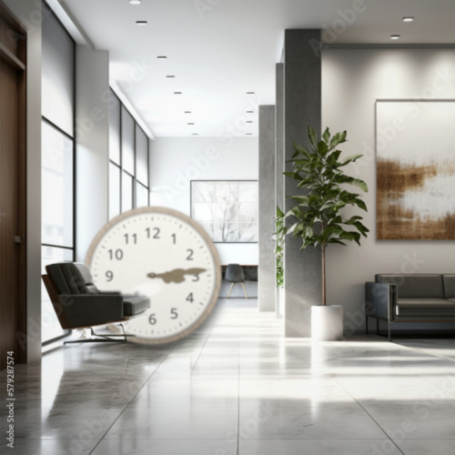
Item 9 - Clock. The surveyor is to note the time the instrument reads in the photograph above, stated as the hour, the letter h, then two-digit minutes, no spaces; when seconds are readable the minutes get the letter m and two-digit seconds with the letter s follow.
3h14
